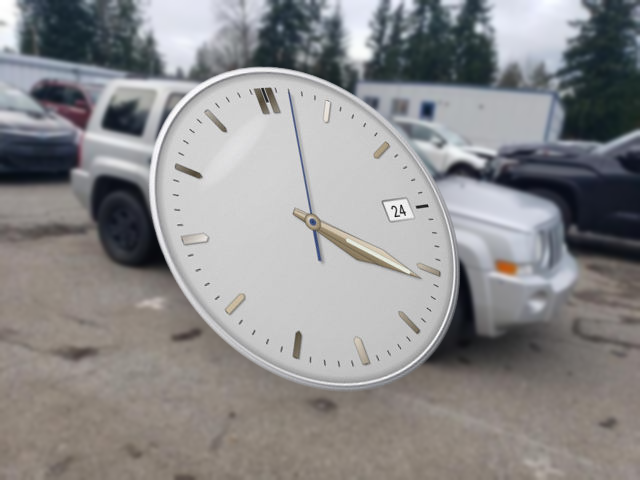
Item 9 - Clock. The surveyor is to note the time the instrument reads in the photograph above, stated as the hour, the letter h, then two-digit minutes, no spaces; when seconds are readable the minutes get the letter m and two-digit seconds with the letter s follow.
4h21m02s
